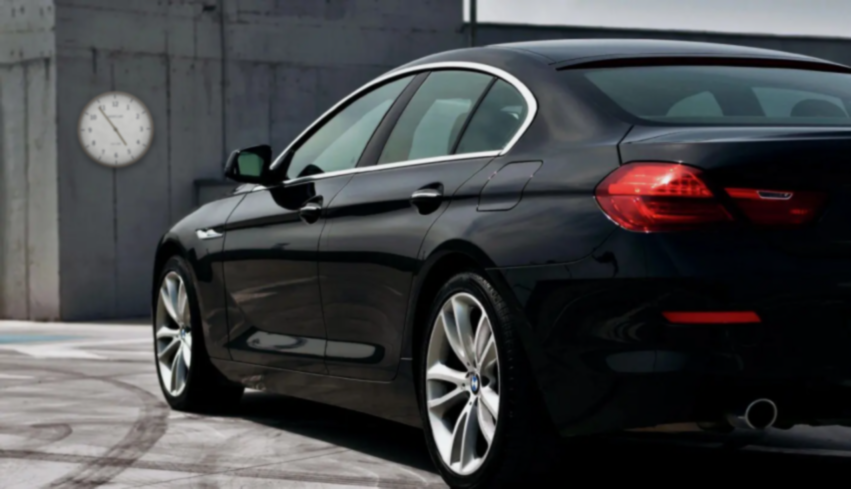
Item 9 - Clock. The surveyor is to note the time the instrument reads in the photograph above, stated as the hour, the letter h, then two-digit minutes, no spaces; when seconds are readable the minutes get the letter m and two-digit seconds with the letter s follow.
4h54
